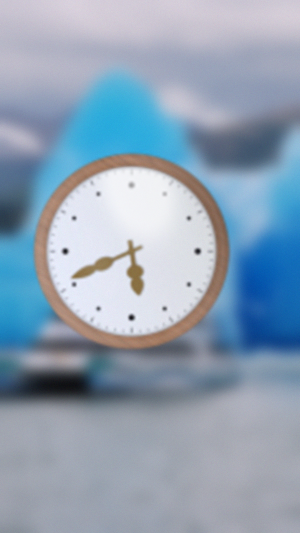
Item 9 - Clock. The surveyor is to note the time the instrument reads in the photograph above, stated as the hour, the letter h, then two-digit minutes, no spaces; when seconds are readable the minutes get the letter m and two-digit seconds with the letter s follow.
5h41
